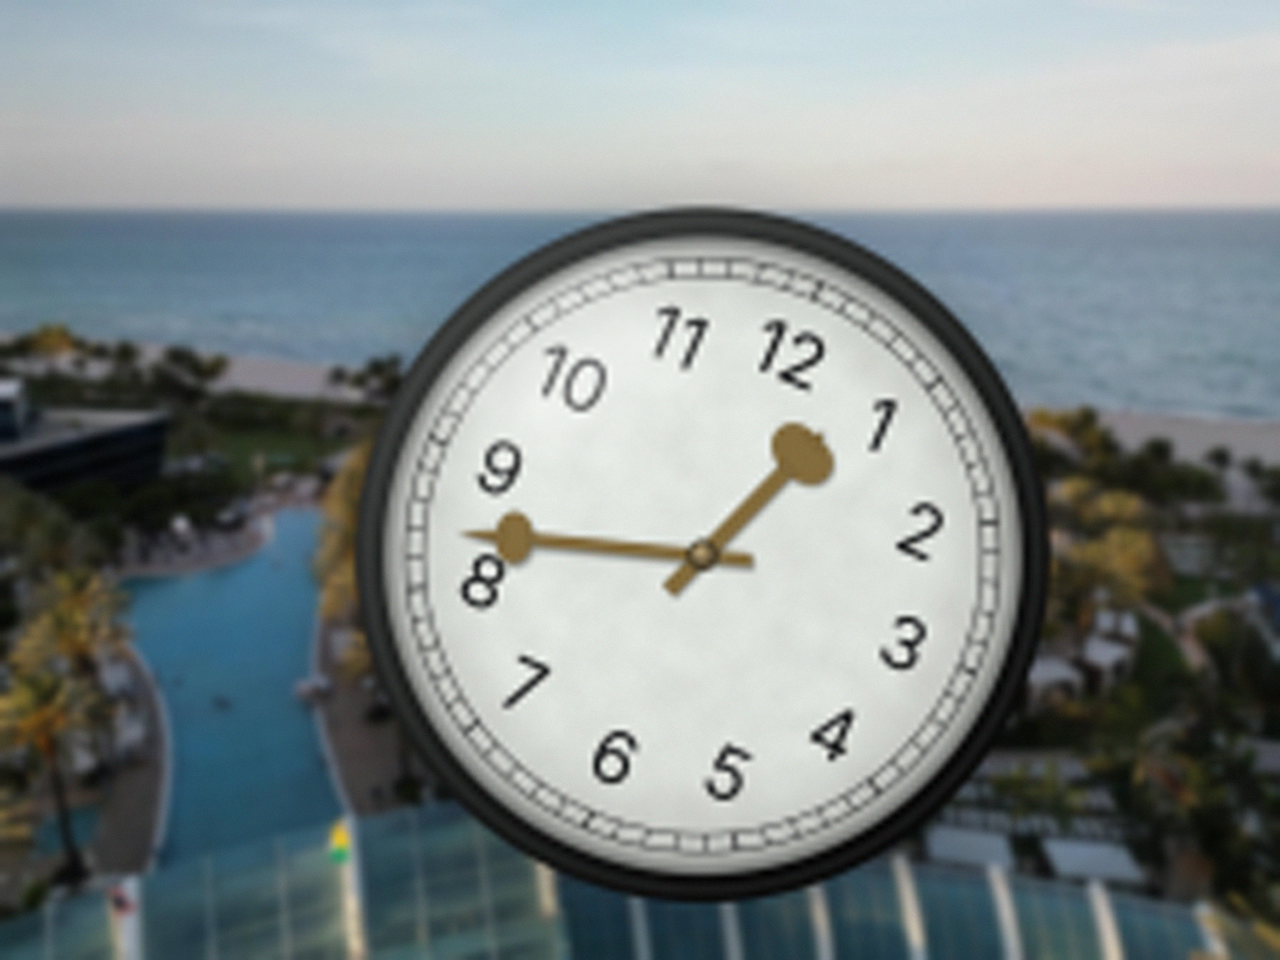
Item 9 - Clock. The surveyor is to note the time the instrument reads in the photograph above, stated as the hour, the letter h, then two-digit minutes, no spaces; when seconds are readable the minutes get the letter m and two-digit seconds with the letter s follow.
12h42
